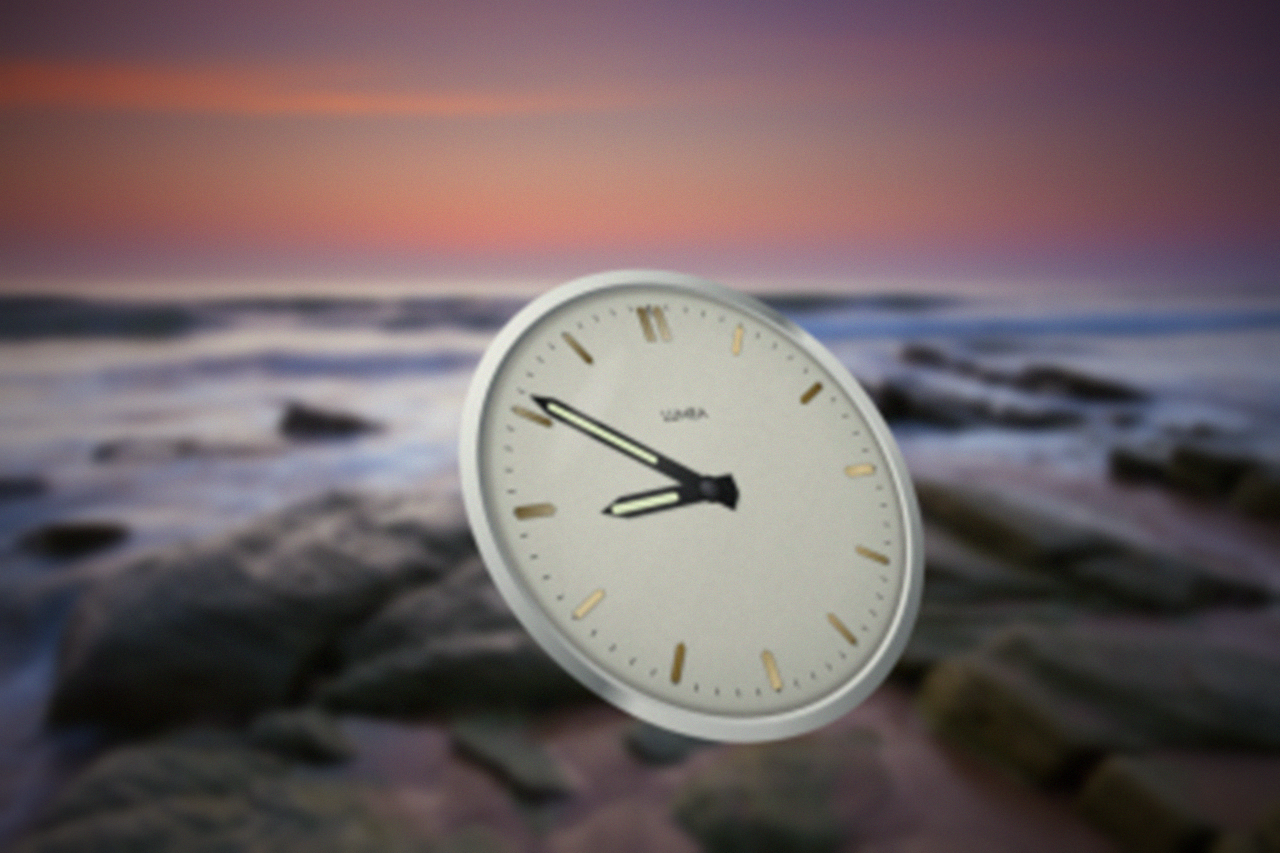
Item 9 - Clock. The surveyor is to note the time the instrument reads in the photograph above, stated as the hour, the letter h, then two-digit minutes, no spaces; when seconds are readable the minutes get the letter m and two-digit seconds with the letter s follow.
8h51
